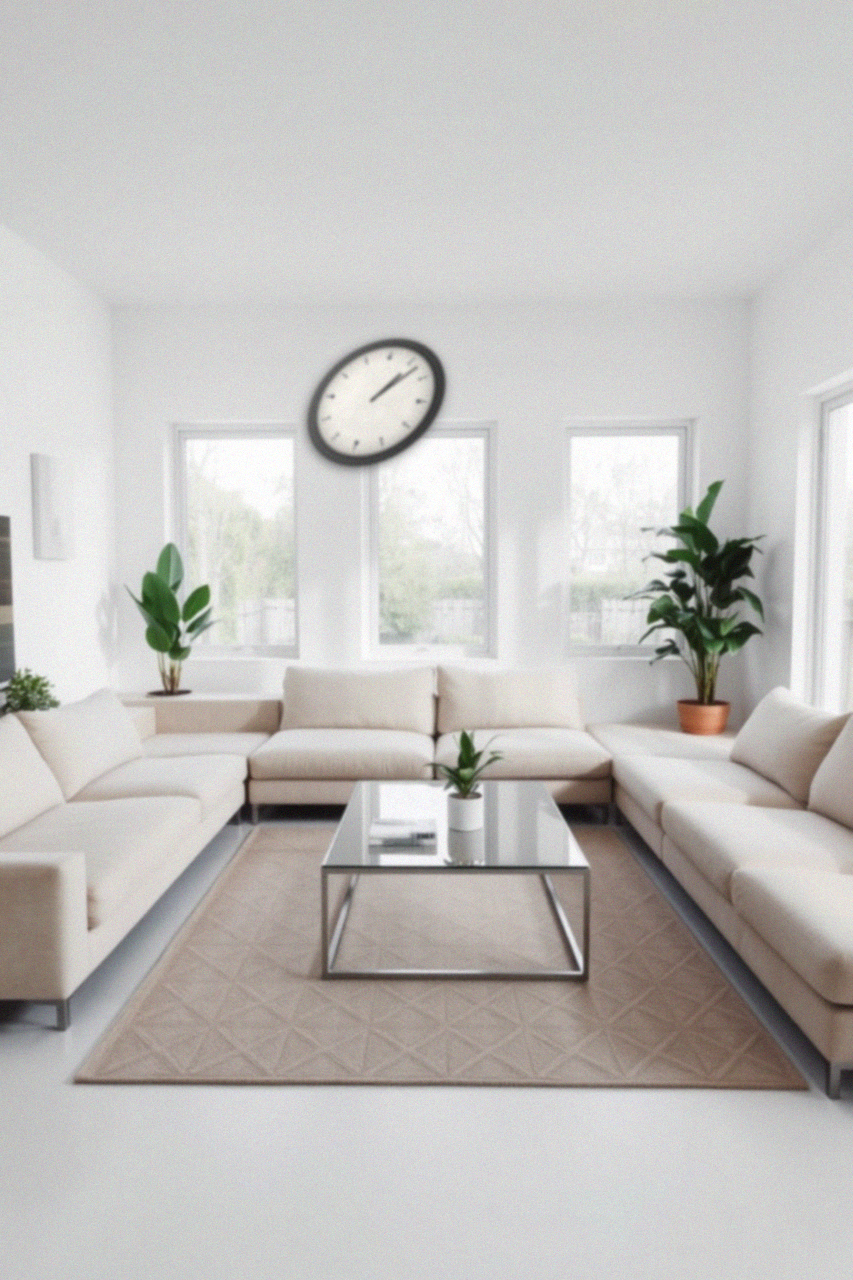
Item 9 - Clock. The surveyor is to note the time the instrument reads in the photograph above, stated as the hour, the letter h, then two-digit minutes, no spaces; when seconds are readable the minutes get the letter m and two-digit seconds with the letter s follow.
1h07
